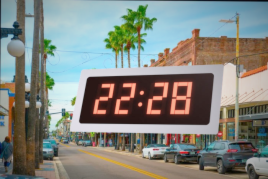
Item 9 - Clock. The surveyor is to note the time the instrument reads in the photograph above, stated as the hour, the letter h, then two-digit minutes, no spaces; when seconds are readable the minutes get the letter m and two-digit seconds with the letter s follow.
22h28
